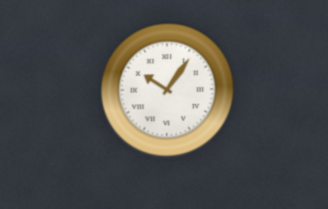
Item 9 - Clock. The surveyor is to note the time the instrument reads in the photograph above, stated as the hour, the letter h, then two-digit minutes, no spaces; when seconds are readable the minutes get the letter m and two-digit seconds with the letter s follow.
10h06
